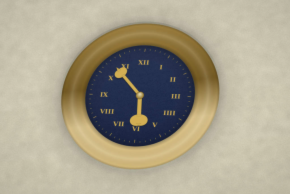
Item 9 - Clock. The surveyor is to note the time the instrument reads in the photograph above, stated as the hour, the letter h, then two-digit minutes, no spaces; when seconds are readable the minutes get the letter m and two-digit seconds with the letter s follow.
5h53
